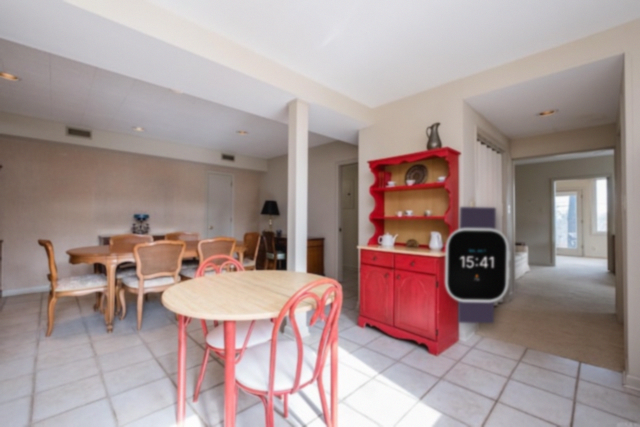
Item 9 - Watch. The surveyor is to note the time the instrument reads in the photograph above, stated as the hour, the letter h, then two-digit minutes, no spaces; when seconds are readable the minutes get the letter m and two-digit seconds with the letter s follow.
15h41
